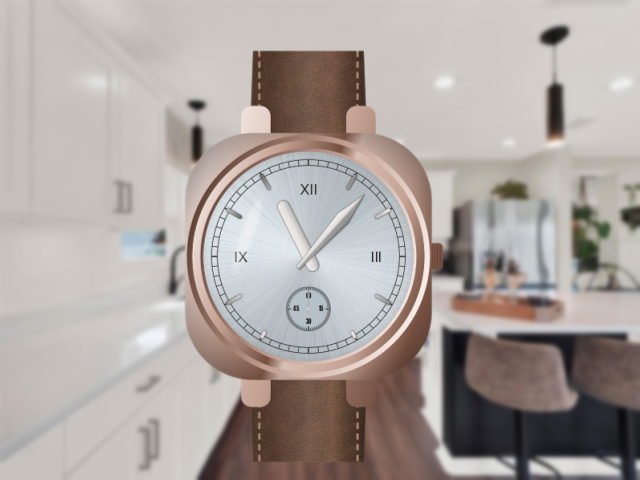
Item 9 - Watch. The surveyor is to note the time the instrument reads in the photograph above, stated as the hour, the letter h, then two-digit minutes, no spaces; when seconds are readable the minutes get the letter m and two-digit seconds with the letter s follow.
11h07
